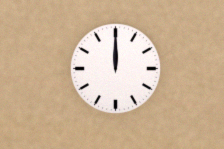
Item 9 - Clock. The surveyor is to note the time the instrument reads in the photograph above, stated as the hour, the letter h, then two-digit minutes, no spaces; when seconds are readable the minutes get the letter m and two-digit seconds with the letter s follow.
12h00
